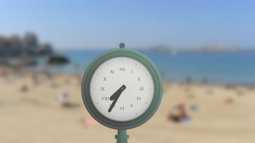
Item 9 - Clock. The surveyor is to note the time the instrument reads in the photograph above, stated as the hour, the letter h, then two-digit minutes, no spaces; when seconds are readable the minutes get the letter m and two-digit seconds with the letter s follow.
7h35
